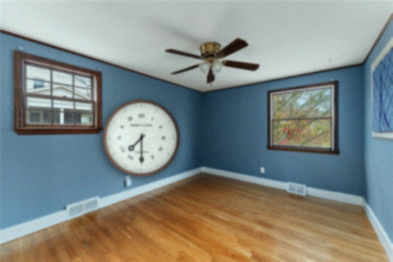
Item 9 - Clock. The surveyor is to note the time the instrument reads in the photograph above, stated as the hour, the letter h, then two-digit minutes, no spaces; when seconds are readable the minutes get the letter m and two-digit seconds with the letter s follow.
7h30
